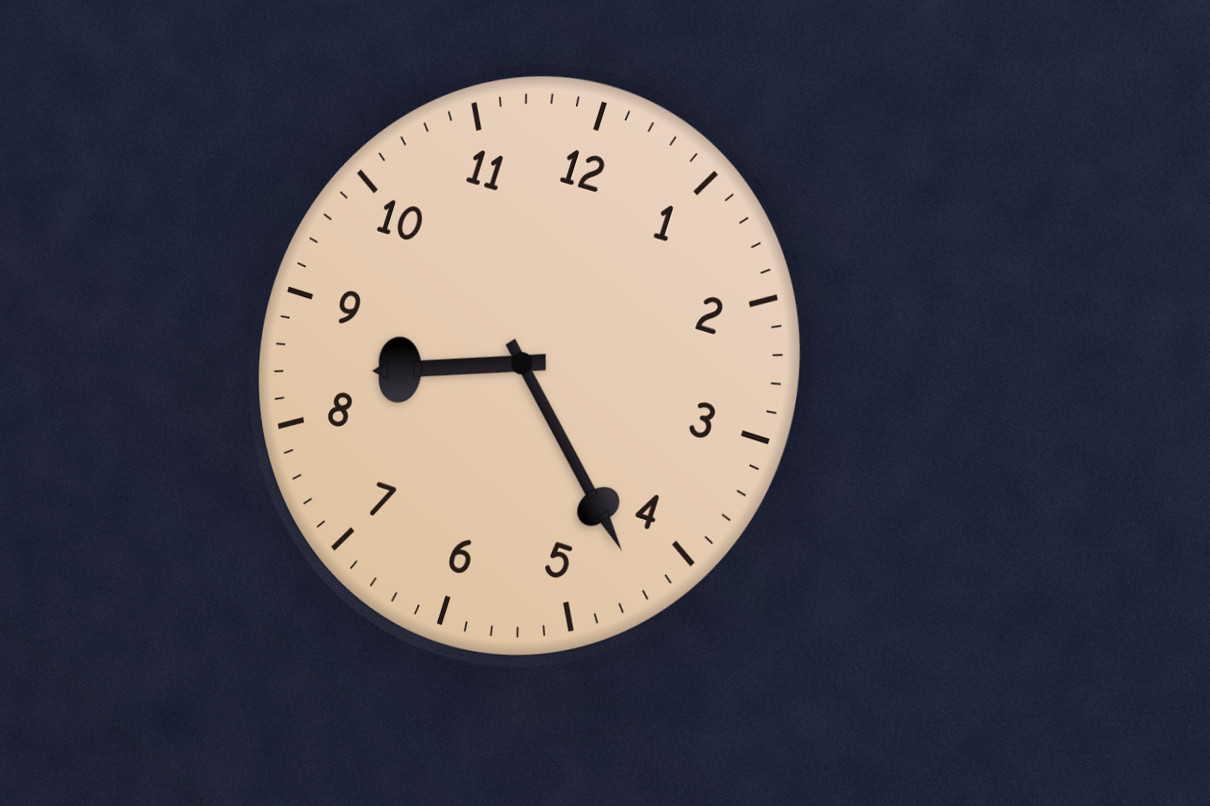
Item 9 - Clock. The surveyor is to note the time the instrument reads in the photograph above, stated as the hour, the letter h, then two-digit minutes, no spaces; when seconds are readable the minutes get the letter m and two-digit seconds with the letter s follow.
8h22
